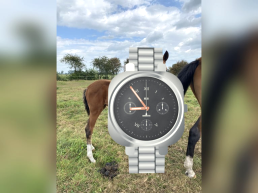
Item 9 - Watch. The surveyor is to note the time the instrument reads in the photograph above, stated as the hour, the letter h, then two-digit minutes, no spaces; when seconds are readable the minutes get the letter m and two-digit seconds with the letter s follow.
8h54
